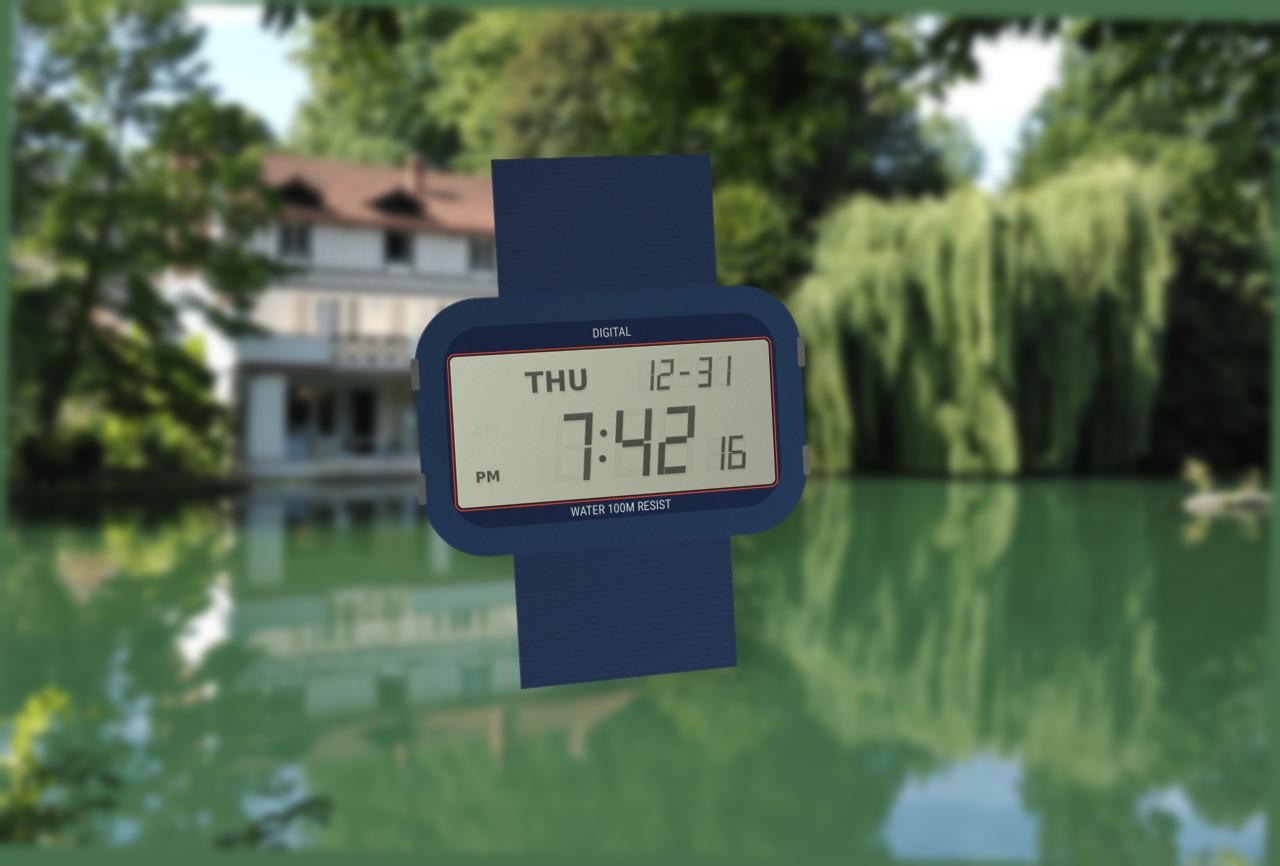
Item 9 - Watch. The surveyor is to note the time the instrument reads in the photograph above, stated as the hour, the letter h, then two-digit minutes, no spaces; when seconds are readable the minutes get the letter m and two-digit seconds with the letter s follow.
7h42m16s
